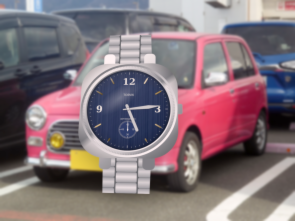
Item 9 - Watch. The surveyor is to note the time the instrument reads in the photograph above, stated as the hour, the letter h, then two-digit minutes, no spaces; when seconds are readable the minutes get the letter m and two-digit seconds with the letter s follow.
5h14
